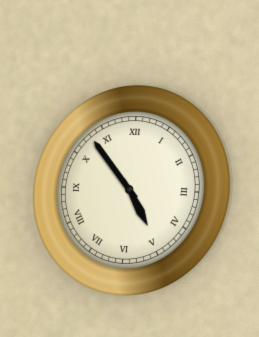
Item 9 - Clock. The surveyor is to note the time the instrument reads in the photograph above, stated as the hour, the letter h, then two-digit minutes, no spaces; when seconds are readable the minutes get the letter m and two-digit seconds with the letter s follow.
4h53
